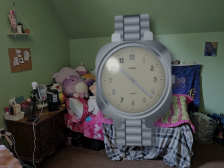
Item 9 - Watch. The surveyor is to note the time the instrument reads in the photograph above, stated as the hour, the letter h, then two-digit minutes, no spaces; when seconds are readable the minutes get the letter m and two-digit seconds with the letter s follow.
10h22
